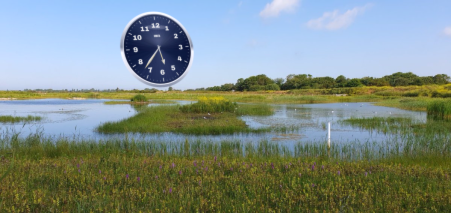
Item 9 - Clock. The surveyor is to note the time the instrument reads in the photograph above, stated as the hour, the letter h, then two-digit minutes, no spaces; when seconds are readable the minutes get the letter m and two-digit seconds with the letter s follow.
5h37
